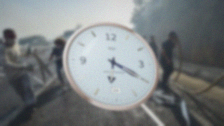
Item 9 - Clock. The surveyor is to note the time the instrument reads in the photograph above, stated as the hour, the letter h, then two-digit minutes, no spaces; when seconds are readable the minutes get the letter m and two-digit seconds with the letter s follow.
6h20
